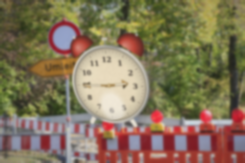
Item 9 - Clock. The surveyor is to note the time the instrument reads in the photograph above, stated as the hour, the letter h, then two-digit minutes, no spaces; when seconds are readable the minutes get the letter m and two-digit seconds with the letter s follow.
2h45
